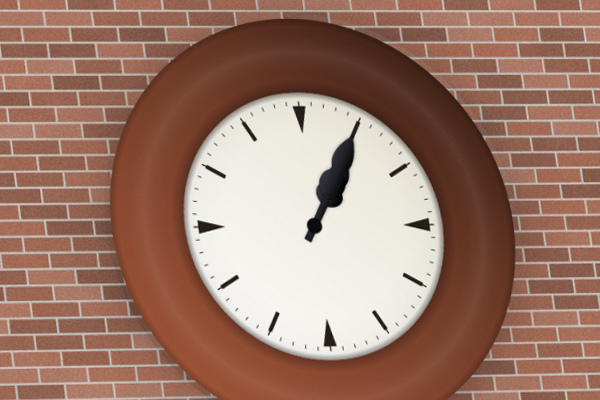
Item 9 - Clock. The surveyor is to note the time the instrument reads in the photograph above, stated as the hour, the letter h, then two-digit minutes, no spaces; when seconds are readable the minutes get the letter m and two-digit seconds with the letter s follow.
1h05
